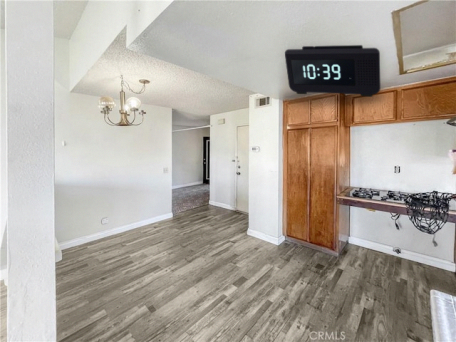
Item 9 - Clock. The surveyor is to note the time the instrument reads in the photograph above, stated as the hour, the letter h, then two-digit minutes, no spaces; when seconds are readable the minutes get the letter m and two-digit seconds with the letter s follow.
10h39
